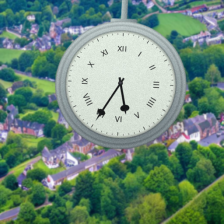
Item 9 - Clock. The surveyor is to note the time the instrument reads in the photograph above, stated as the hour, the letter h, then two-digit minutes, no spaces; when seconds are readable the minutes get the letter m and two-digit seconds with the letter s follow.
5h35
